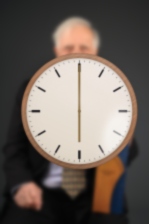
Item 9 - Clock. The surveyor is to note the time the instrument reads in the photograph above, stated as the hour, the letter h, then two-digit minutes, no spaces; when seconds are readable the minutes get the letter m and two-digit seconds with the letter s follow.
6h00
